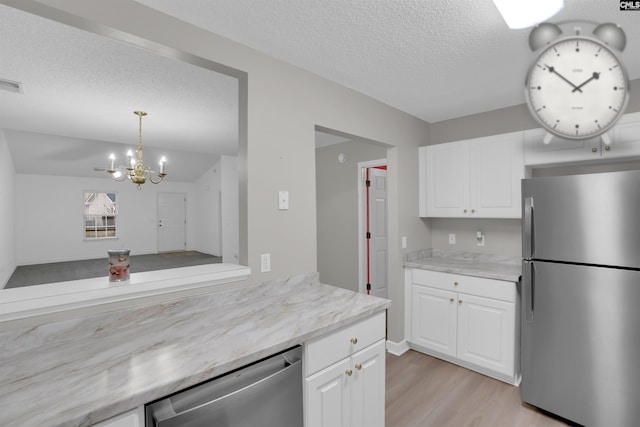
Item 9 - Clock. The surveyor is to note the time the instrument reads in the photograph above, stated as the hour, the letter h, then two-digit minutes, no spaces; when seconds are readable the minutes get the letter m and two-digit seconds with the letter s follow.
1h51
